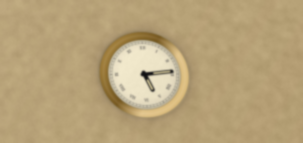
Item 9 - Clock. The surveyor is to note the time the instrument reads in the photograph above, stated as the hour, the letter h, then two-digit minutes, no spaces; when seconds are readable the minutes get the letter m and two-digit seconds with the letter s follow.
5h14
